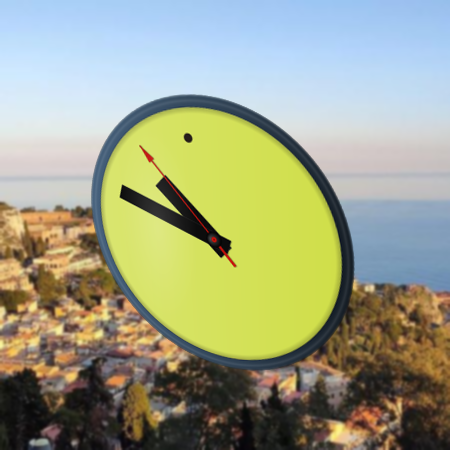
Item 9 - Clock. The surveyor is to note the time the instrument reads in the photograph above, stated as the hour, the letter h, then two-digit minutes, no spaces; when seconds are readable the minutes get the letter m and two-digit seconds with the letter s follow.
10h49m55s
